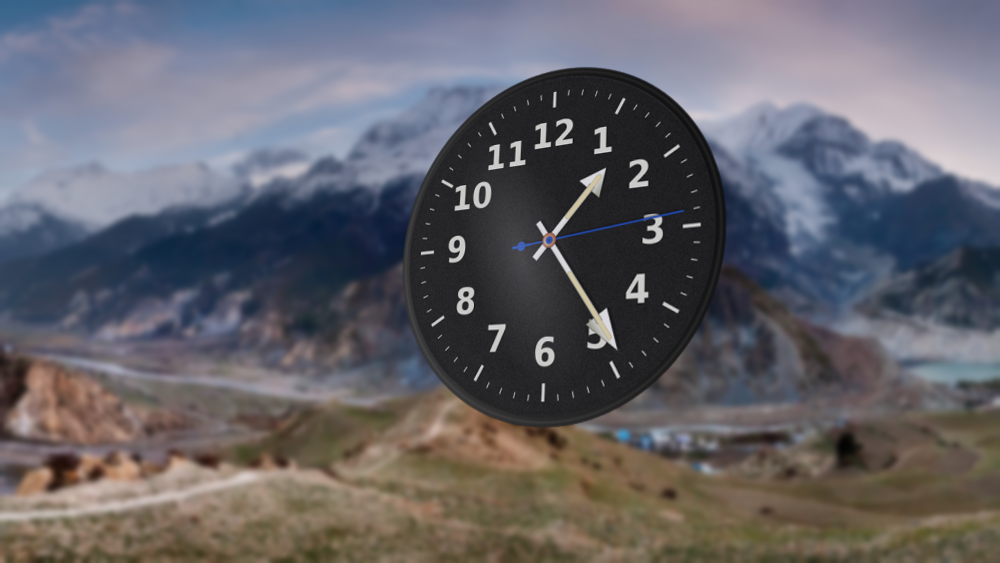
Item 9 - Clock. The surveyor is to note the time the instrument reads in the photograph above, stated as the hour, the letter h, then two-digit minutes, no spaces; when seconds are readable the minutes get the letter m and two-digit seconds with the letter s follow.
1h24m14s
